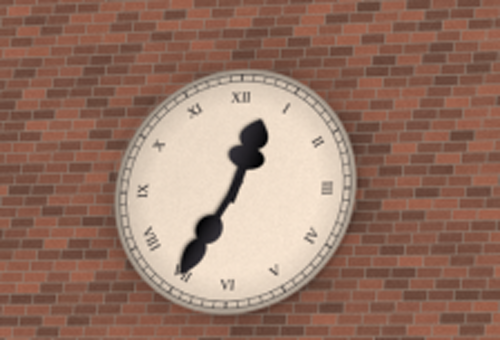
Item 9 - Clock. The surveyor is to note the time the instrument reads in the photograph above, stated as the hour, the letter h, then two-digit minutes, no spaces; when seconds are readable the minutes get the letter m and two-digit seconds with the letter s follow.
12h35
